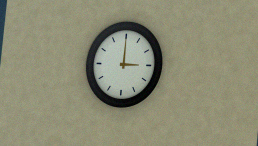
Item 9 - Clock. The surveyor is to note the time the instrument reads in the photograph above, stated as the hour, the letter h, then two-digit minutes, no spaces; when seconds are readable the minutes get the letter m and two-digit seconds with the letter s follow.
3h00
